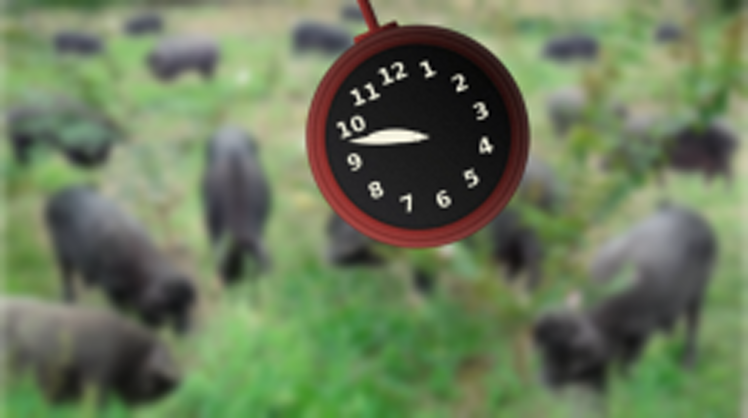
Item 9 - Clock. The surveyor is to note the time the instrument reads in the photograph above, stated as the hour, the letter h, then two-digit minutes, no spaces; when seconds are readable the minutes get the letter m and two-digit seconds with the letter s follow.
9h48
